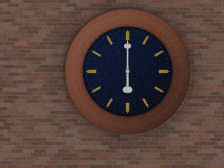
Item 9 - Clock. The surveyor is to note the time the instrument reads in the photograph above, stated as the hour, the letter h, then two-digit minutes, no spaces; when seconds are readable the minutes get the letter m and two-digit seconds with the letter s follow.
6h00
